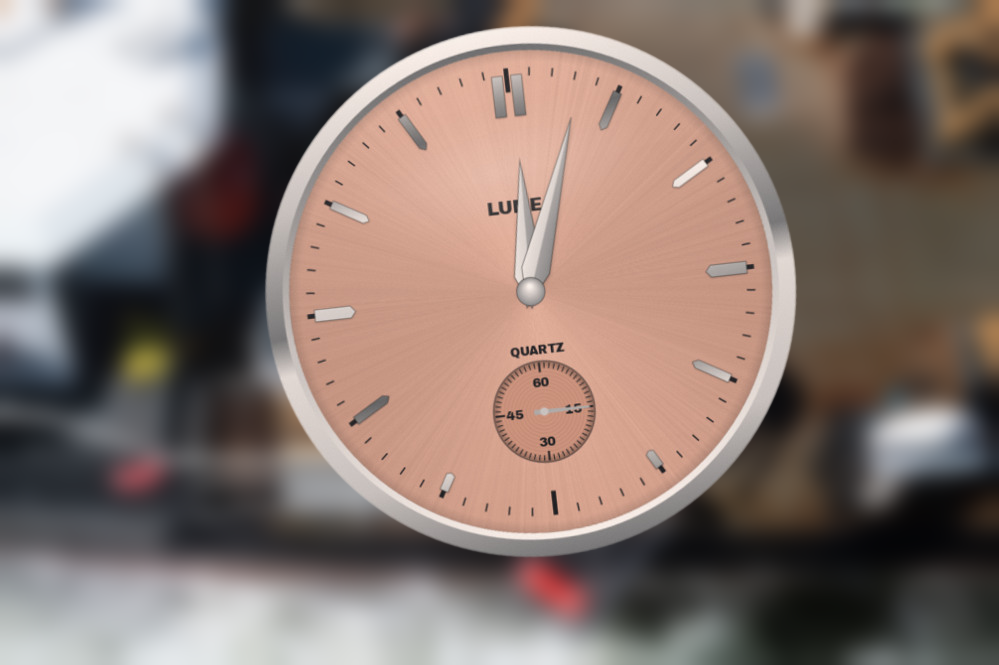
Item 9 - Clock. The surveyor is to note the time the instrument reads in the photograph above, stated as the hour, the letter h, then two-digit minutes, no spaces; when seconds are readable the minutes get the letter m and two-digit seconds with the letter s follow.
12h03m15s
